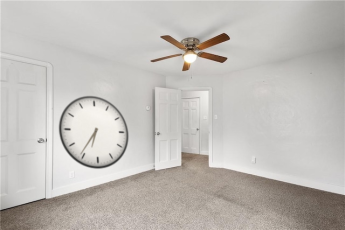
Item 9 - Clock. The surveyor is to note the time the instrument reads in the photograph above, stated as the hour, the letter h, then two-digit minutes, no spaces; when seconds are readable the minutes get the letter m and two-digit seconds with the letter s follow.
6h36
